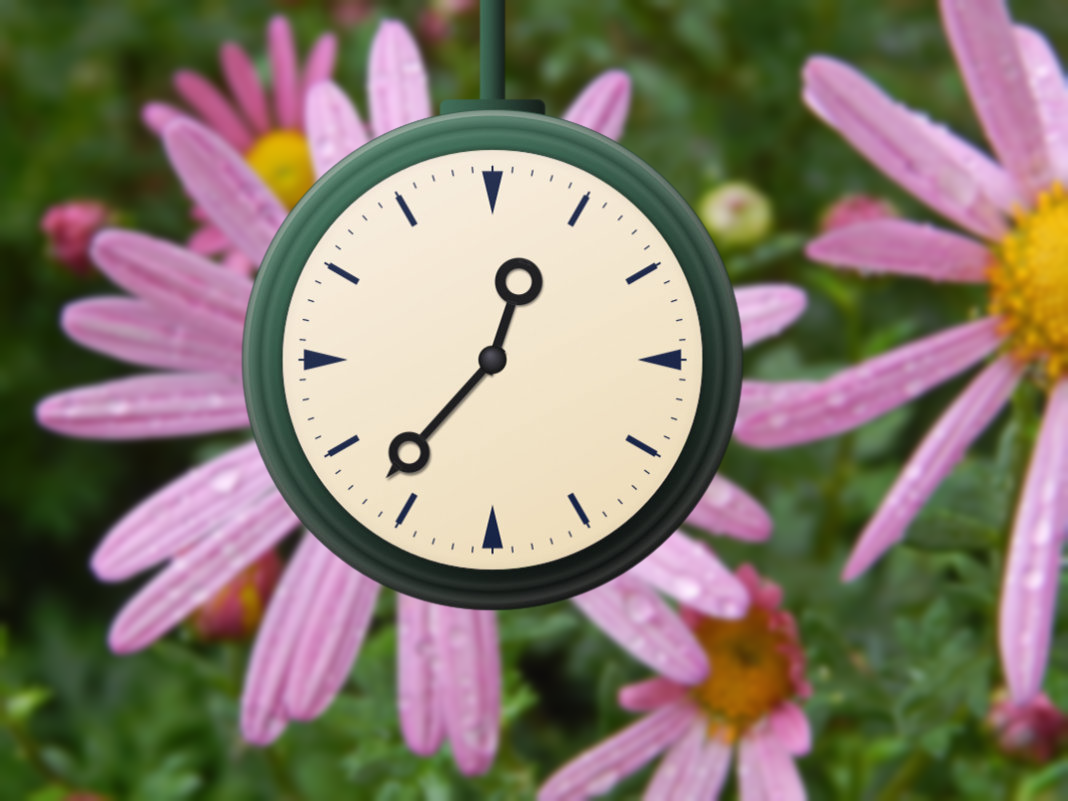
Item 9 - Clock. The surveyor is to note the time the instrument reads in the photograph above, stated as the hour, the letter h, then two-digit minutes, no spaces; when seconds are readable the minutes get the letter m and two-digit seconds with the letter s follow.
12h37
